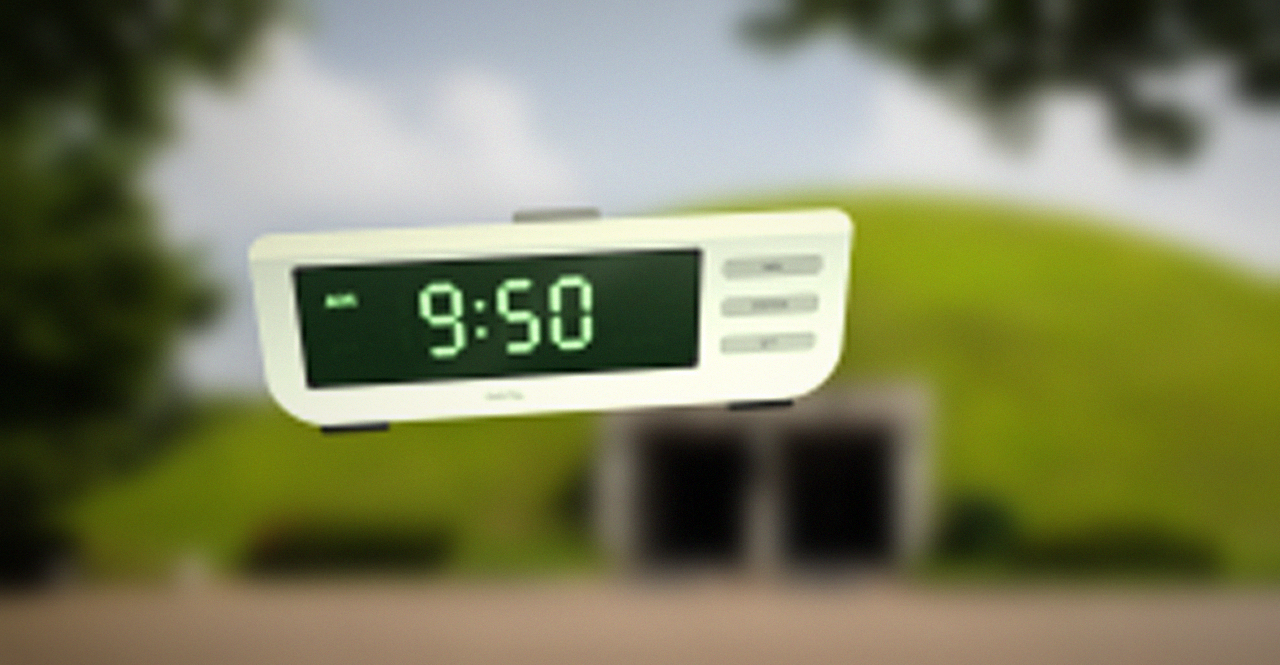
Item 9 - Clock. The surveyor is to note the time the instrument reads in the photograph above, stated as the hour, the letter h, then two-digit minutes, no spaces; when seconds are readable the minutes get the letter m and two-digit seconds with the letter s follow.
9h50
